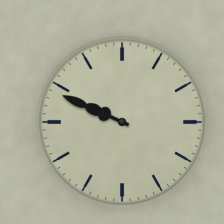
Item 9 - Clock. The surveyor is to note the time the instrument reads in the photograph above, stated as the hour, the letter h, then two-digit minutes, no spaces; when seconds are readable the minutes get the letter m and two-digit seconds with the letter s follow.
9h49
